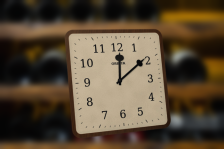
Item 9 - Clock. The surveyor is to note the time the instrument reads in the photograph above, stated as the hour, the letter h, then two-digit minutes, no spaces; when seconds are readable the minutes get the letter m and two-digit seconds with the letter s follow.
12h09
